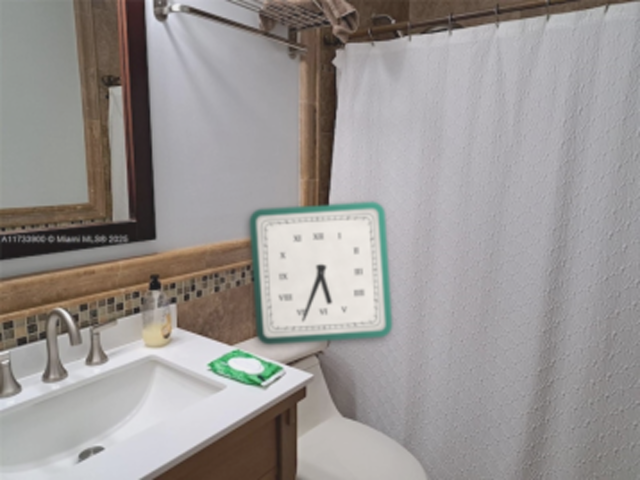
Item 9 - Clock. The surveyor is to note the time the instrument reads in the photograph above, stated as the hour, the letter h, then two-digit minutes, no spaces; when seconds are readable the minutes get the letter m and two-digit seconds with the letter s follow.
5h34
